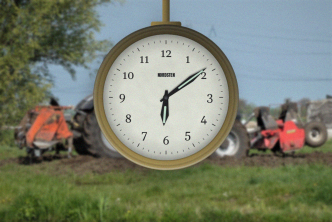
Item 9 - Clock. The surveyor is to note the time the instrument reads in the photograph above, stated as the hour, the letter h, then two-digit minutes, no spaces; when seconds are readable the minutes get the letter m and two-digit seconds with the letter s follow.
6h09
